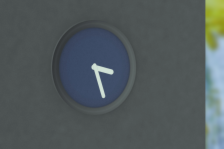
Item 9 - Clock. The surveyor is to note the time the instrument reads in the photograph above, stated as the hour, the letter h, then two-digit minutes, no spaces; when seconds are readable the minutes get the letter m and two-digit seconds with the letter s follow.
3h27
